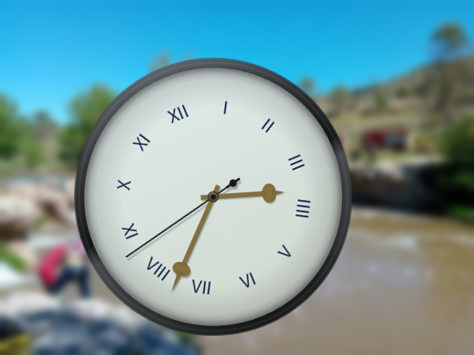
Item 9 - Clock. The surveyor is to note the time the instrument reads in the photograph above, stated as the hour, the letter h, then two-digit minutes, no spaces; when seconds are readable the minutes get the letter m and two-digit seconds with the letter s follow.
3h37m43s
